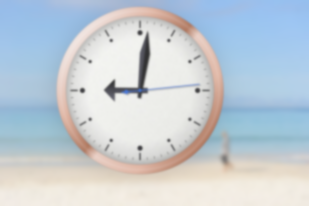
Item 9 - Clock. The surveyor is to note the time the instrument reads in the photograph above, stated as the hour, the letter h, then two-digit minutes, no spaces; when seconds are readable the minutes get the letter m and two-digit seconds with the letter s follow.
9h01m14s
